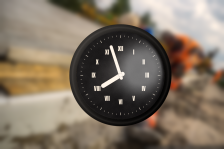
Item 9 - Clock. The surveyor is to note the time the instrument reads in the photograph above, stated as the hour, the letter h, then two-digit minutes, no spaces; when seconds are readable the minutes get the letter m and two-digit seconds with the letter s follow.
7h57
